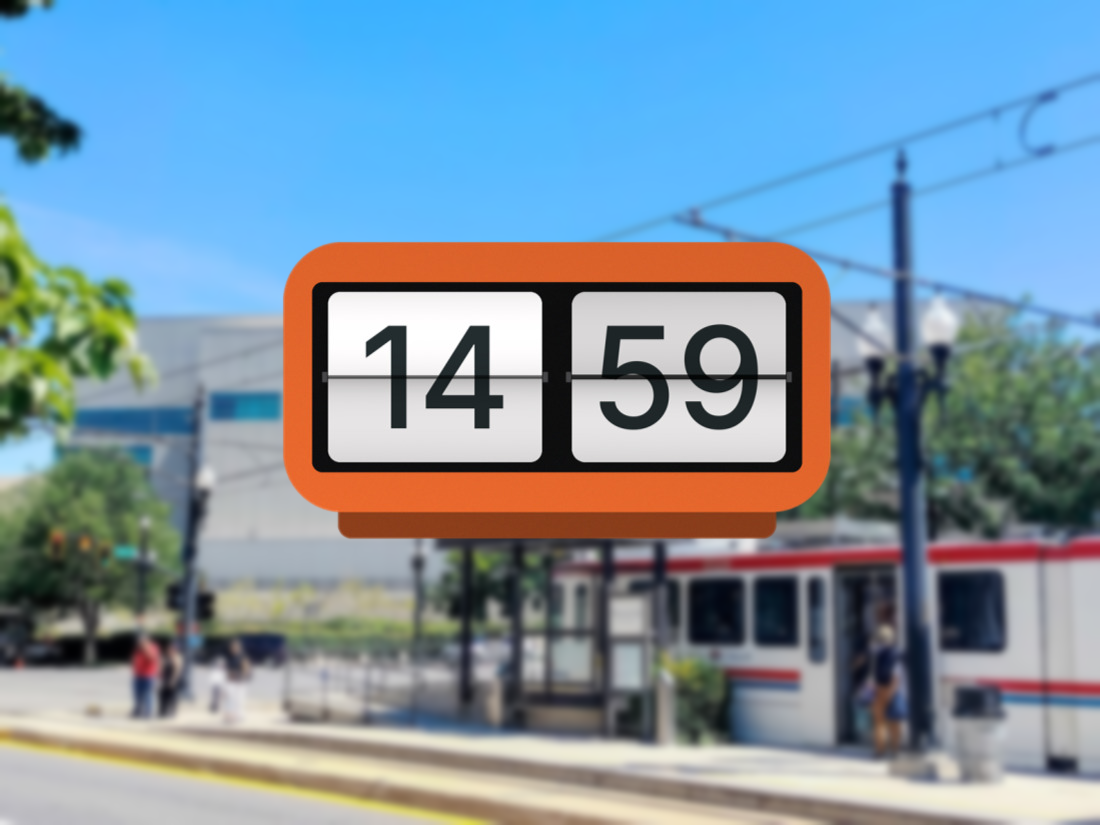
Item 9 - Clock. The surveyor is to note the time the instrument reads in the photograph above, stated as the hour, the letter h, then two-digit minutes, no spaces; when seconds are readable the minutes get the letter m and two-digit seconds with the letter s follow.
14h59
